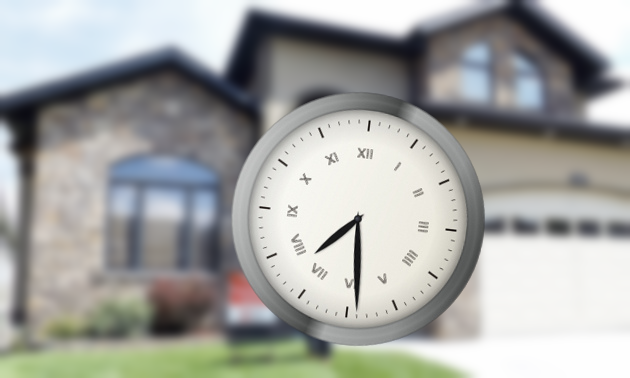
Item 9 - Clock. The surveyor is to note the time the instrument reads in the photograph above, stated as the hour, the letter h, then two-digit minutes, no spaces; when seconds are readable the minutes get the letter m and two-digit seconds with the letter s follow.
7h29
